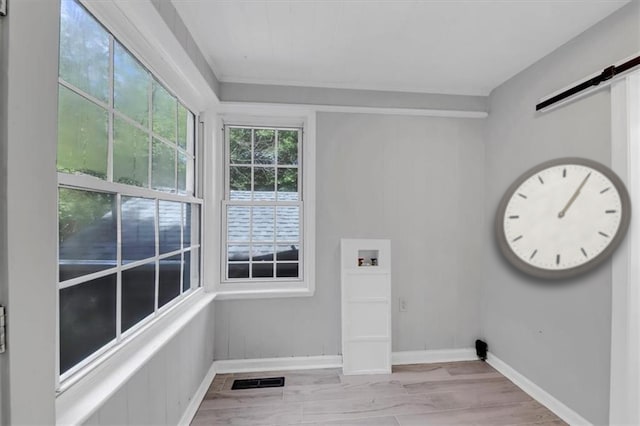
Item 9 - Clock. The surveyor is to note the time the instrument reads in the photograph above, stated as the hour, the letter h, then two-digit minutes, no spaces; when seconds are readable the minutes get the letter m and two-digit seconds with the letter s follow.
1h05
